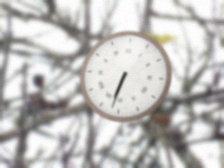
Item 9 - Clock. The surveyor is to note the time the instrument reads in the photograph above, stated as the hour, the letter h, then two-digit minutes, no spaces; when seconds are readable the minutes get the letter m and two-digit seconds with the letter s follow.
6h32
